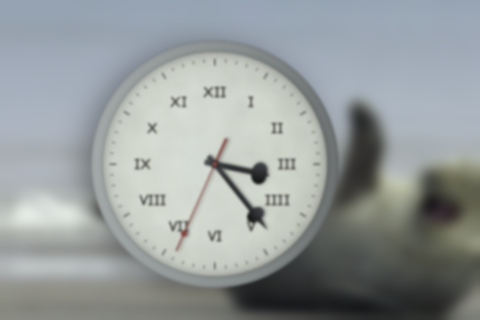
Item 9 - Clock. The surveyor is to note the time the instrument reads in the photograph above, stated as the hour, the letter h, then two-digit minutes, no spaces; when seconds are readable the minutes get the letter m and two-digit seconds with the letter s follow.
3h23m34s
